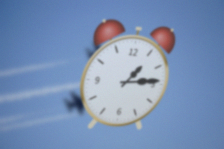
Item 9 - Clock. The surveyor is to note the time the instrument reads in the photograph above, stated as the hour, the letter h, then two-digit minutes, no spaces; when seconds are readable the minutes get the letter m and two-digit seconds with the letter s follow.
1h14
